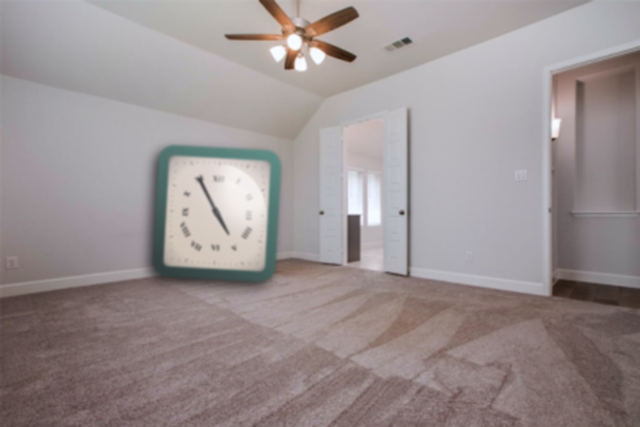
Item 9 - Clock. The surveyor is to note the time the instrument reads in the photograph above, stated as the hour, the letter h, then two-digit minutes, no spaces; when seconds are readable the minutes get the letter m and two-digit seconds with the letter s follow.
4h55
